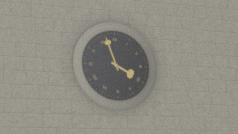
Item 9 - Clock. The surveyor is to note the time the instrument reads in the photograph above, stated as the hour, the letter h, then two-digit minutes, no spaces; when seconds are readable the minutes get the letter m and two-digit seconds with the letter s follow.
3h57
